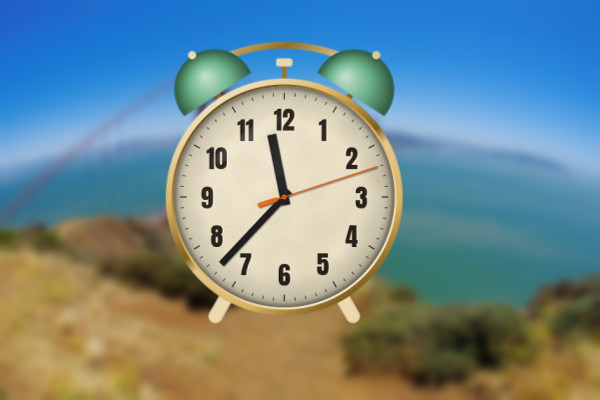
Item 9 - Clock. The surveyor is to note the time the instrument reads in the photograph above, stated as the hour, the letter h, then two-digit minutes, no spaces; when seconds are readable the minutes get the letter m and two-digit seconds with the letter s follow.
11h37m12s
